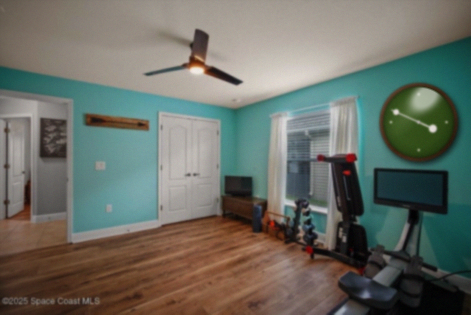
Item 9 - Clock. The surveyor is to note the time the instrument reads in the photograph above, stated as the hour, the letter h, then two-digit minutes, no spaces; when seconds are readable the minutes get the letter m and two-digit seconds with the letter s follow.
3h49
